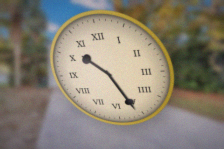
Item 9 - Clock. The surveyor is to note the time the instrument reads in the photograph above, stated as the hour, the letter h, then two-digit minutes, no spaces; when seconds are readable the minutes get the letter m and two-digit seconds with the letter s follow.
10h26
